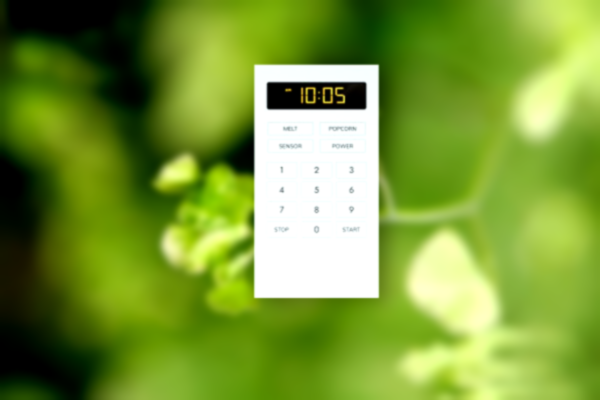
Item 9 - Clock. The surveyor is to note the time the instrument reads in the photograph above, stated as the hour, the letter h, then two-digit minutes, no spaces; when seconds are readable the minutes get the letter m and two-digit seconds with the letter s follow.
10h05
